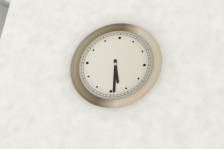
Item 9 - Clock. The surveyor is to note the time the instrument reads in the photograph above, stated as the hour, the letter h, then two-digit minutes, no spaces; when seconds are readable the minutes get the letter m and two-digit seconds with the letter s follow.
5h29
